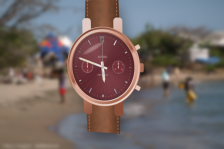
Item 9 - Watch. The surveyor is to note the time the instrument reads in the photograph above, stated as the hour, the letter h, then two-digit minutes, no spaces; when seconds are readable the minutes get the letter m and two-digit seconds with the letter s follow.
5h48
